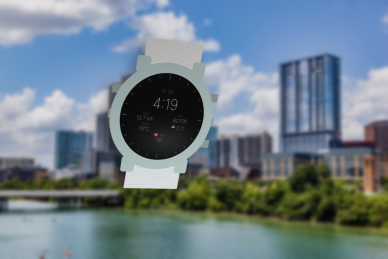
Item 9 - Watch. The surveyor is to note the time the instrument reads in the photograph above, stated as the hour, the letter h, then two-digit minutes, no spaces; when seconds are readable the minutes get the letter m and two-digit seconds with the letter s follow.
4h19
